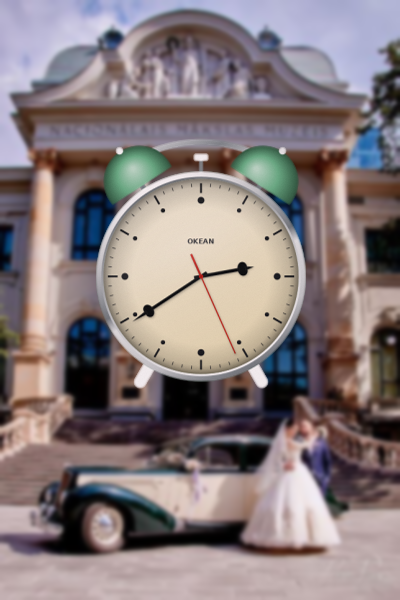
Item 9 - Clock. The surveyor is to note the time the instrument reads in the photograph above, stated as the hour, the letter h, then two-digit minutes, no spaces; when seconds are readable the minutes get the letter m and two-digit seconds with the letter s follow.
2h39m26s
